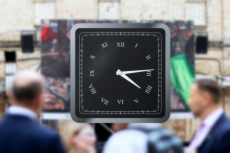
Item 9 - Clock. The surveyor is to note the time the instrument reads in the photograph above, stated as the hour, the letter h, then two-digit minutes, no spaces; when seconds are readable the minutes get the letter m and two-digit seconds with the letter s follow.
4h14
